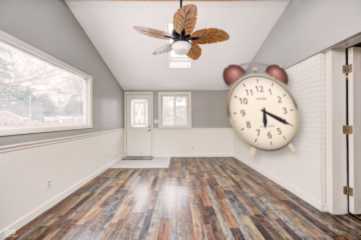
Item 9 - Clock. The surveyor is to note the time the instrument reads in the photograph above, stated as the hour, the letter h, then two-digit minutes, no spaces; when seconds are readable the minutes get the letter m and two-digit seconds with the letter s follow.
6h20
